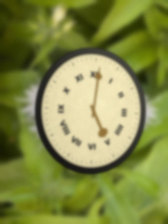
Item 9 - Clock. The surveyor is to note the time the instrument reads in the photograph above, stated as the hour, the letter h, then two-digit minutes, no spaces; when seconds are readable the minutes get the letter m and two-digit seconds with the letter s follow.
5h01
